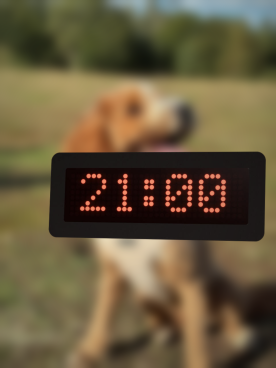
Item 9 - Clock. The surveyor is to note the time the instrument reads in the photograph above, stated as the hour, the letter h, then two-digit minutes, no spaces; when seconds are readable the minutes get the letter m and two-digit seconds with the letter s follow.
21h00
